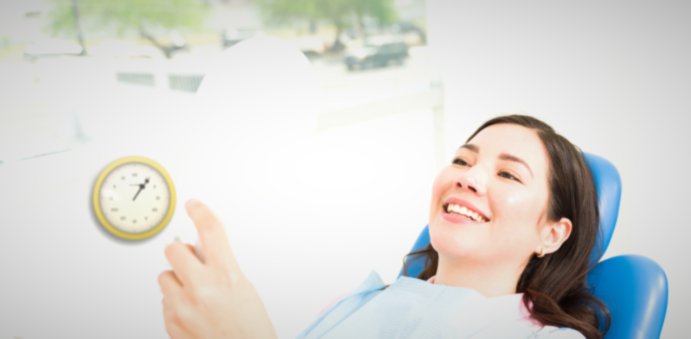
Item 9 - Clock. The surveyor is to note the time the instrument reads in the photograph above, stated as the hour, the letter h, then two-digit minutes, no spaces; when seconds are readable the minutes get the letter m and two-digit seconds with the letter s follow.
1h06
